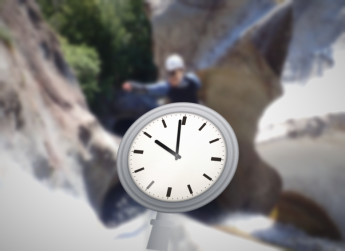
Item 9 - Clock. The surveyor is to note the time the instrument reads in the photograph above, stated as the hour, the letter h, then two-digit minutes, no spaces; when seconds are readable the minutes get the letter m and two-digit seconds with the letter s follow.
9h59
